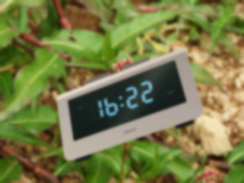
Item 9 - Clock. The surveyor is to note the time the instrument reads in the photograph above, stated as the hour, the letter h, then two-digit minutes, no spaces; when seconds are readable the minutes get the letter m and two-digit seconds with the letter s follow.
16h22
